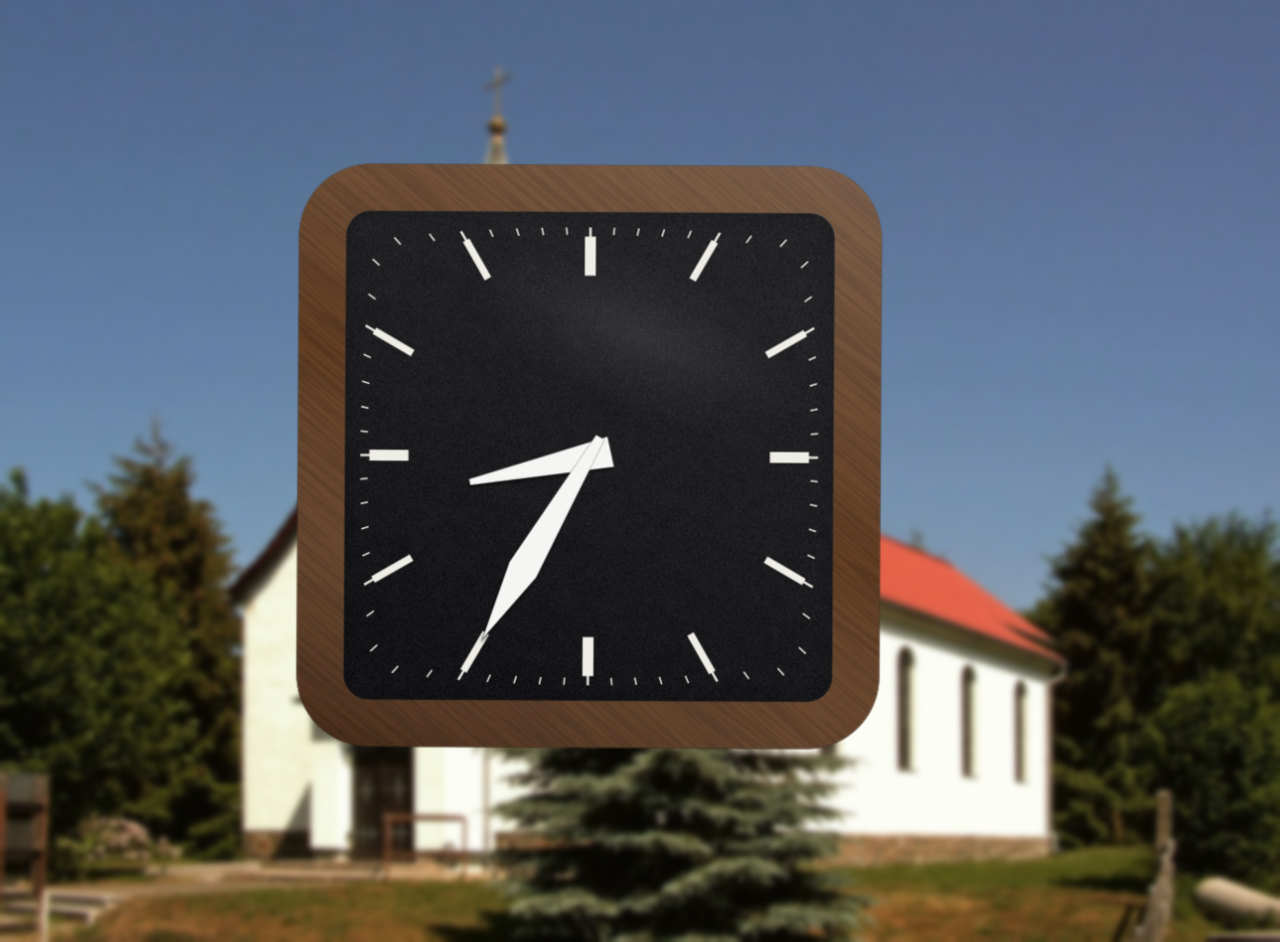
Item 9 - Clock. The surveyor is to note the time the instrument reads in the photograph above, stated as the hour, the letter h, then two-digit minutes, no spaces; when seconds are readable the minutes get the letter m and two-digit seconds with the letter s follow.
8h35
